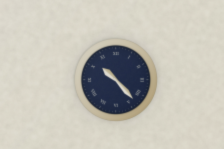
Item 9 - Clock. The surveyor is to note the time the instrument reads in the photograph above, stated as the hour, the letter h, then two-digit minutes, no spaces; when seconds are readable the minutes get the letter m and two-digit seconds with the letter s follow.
10h23
